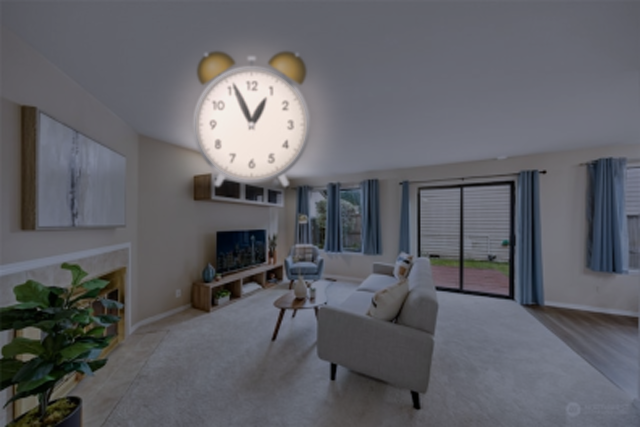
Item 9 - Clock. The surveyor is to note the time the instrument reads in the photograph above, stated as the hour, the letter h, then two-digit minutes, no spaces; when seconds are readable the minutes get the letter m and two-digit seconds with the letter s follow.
12h56
